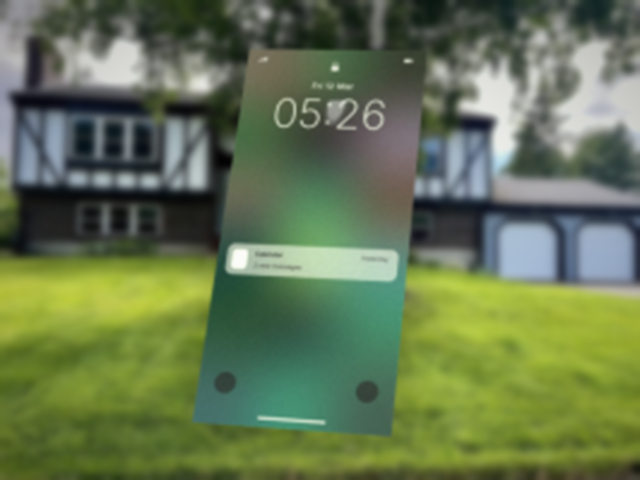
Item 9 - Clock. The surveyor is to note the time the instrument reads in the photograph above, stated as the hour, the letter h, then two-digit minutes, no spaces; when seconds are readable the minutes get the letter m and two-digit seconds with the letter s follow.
5h26
